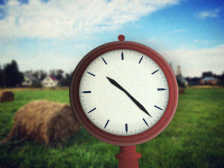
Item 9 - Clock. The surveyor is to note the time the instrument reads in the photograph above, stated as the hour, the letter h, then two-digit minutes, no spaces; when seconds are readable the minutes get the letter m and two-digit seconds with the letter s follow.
10h23
